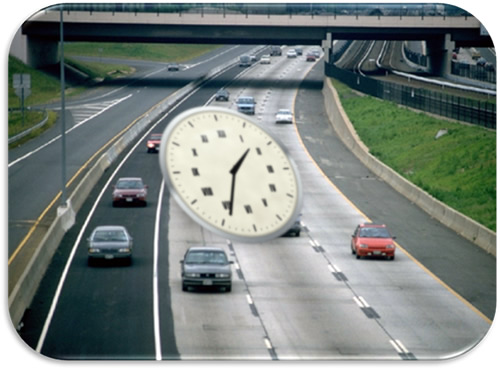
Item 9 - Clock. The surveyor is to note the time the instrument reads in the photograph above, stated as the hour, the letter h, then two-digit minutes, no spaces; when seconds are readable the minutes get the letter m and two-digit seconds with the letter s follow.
1h34
